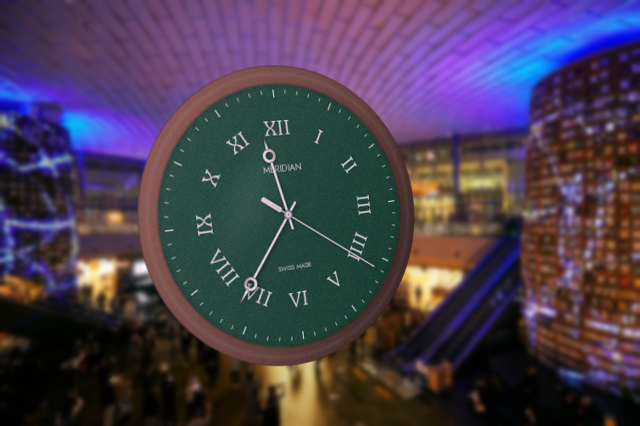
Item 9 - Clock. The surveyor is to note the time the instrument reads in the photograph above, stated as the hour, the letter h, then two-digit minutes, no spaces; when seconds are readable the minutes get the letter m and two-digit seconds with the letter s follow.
11h36m21s
